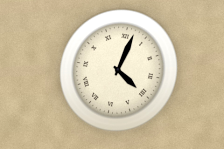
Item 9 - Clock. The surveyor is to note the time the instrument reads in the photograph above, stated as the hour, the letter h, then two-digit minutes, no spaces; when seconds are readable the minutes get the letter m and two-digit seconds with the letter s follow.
4h02
